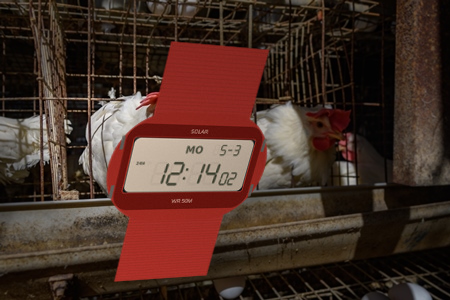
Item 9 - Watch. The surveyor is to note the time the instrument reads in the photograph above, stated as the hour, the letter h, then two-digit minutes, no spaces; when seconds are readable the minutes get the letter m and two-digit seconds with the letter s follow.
12h14m02s
